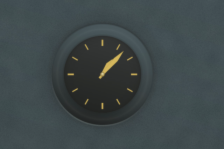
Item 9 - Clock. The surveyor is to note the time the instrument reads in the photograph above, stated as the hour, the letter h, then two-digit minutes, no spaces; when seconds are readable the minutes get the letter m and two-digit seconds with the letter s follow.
1h07
